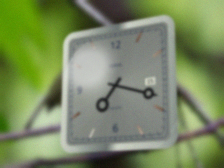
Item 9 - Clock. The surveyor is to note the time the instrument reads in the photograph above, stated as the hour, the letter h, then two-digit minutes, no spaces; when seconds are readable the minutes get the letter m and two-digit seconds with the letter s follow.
7h18
